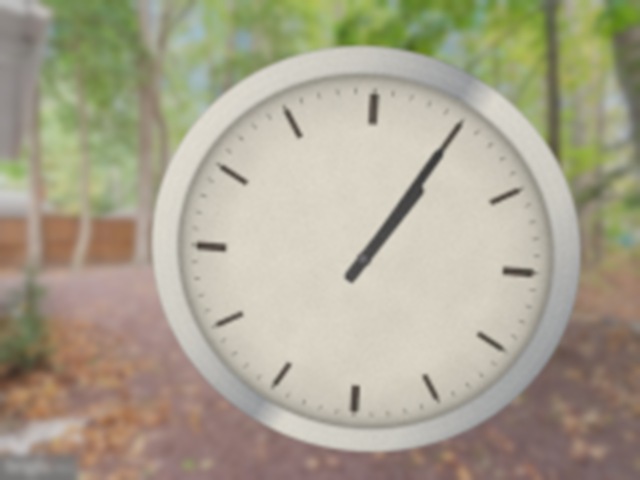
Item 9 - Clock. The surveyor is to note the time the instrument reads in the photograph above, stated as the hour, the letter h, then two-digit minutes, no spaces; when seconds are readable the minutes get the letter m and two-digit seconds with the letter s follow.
1h05
